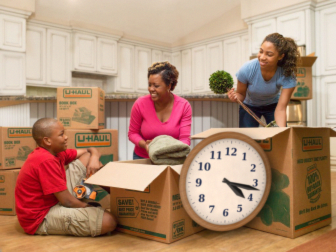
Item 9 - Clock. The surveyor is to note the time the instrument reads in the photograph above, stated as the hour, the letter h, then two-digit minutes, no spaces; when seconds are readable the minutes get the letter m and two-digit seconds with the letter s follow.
4h17
